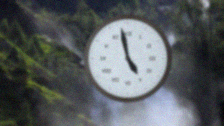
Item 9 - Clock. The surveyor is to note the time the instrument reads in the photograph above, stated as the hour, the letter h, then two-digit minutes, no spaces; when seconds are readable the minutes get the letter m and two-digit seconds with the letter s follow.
4h58
